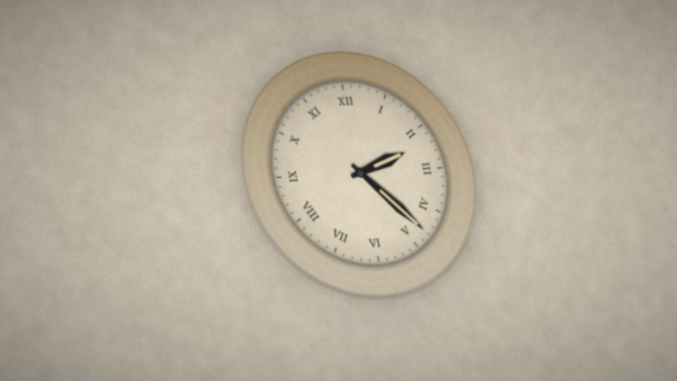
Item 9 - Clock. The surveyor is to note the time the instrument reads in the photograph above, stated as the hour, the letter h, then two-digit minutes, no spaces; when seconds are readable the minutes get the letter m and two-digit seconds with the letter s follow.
2h23
